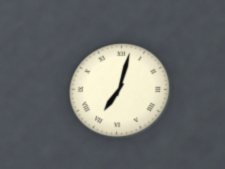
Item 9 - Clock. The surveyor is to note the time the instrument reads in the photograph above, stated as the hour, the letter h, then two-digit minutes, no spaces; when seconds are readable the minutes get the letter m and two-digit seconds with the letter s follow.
7h02
